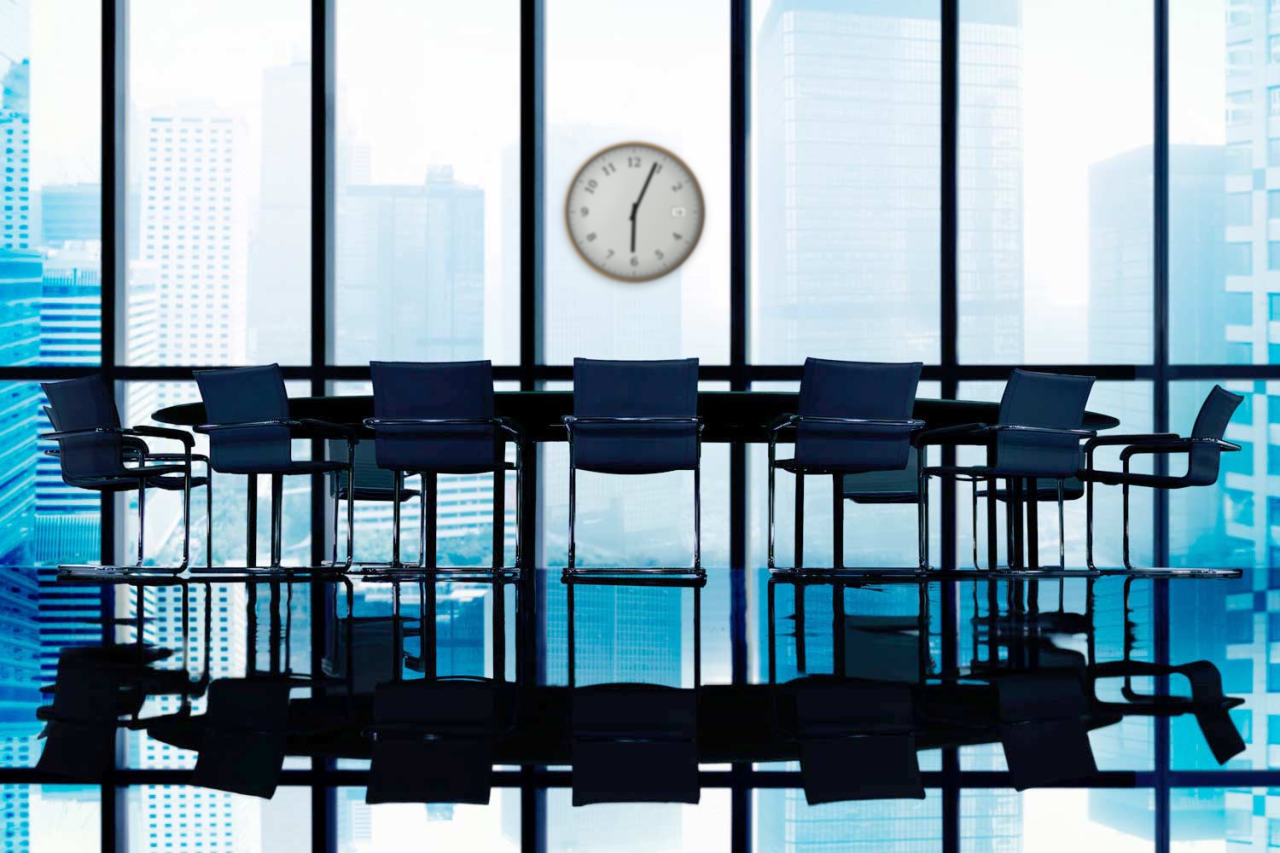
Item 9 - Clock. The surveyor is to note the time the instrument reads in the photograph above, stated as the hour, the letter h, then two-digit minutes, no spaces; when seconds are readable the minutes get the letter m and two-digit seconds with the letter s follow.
6h04
